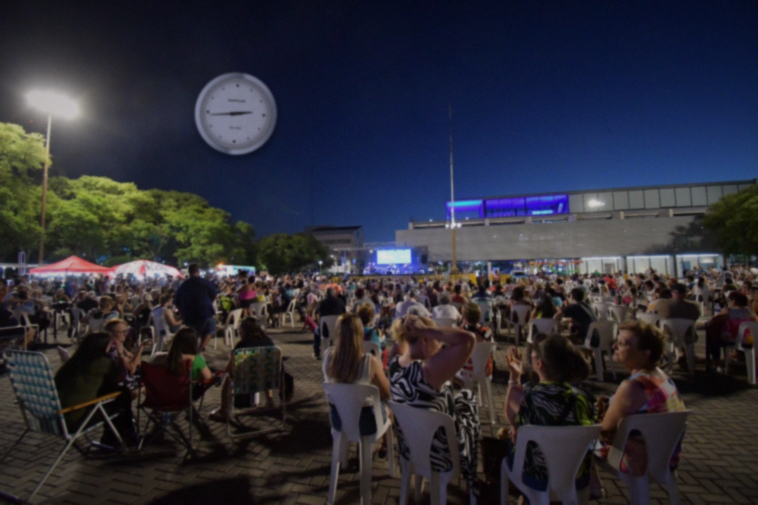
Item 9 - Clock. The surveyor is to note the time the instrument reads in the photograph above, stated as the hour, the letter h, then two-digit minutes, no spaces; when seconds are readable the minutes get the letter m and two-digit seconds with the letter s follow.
2h44
